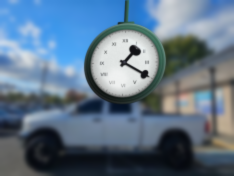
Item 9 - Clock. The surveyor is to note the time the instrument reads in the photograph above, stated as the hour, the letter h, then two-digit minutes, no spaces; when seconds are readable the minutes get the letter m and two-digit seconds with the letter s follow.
1h20
